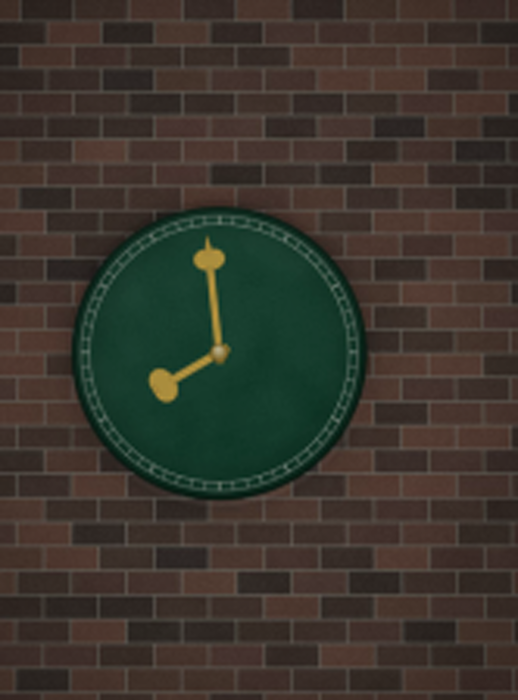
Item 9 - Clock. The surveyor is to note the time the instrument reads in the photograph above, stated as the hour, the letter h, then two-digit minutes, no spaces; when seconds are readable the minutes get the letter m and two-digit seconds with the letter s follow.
7h59
